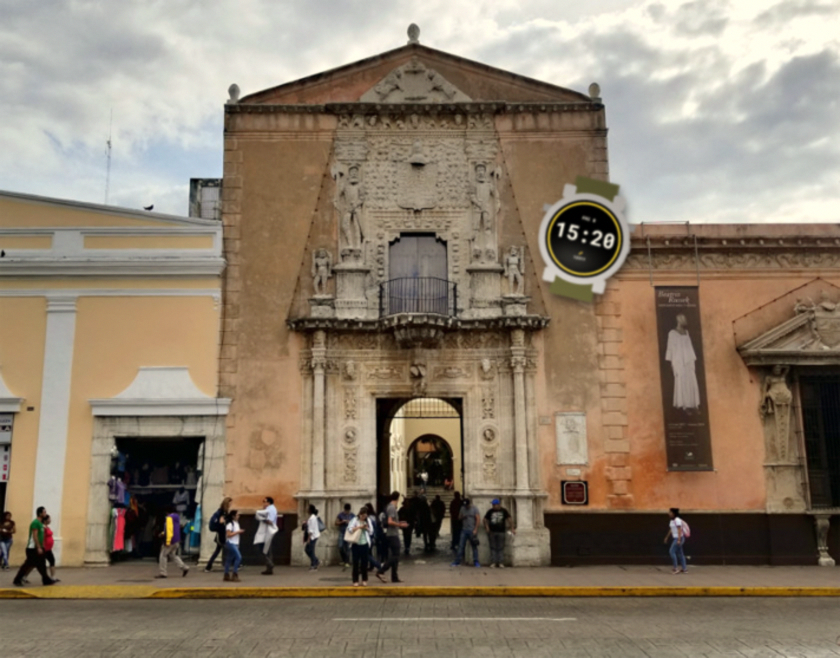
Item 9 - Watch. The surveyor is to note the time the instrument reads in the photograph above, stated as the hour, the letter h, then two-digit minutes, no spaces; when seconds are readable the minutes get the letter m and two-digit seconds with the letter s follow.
15h20
